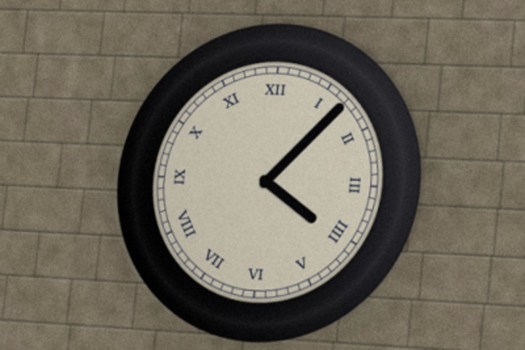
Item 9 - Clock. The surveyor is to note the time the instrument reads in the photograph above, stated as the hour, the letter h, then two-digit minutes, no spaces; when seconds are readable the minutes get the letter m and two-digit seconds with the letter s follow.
4h07
